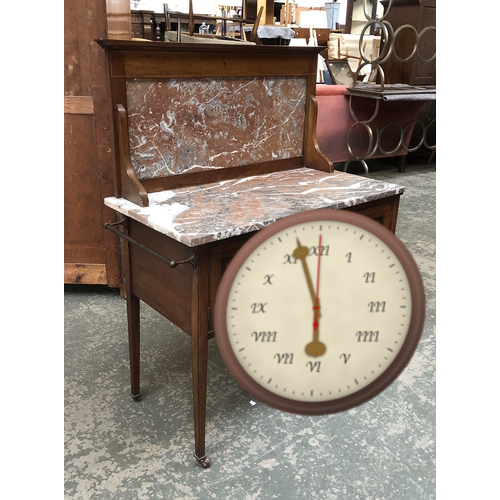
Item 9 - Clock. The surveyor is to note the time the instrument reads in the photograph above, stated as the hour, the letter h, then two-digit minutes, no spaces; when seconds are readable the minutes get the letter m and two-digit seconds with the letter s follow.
5h57m00s
